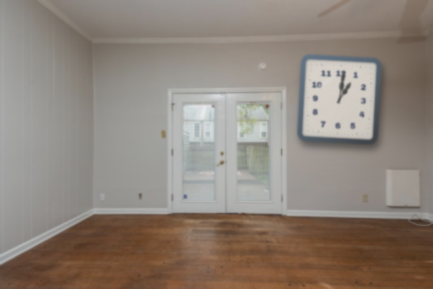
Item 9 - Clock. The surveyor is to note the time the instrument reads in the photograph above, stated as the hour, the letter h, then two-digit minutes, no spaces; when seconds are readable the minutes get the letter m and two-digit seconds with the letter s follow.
1h01
